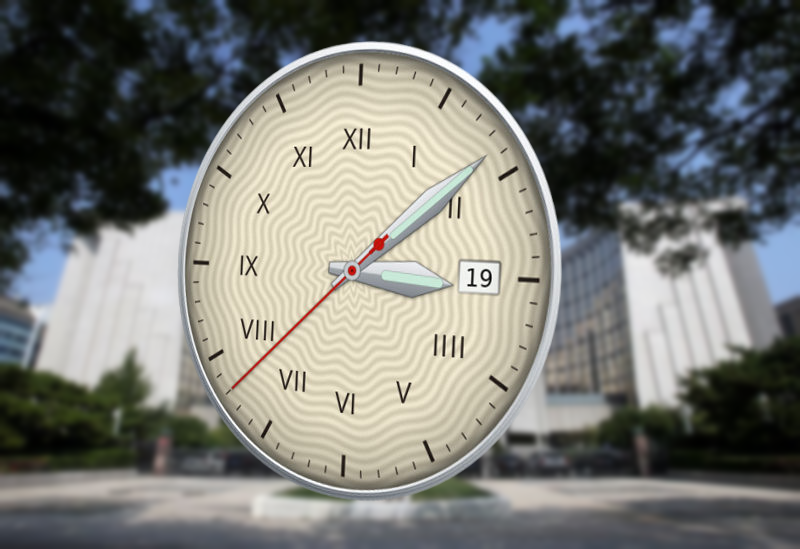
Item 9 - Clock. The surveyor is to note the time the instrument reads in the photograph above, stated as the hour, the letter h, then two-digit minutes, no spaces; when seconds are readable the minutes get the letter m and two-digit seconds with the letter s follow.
3h08m38s
